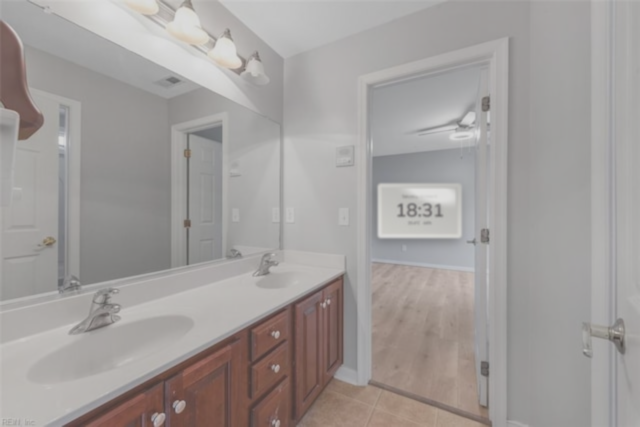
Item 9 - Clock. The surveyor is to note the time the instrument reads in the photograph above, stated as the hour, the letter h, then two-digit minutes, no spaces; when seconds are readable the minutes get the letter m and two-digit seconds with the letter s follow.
18h31
